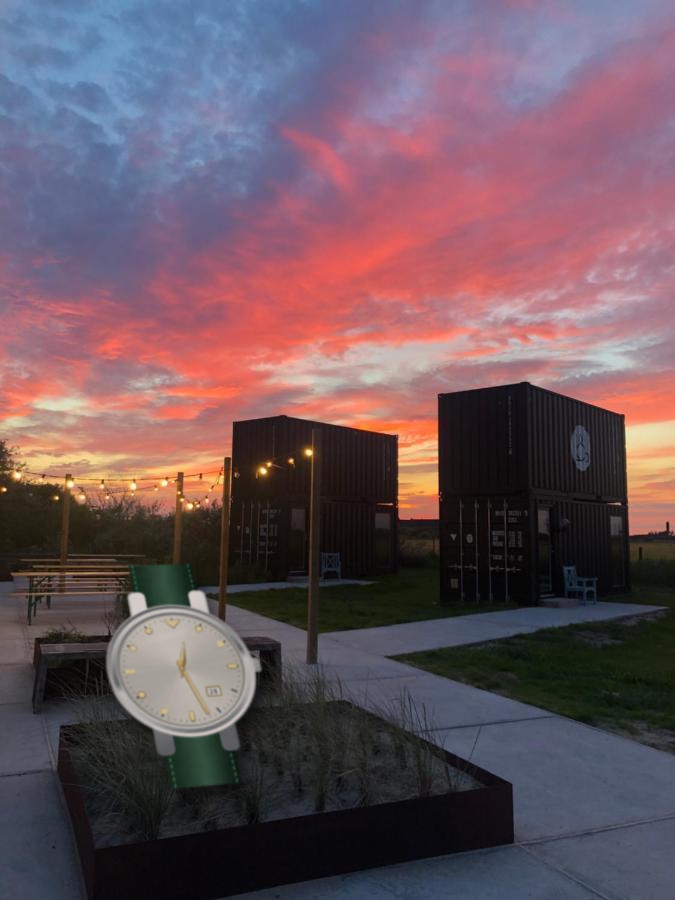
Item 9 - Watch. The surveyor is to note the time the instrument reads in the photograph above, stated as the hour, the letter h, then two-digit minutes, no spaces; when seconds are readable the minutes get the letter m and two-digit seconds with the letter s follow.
12h27
